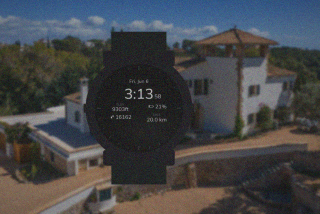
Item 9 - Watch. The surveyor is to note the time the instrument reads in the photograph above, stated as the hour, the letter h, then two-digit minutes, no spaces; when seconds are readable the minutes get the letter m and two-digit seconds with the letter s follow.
3h13
